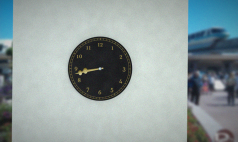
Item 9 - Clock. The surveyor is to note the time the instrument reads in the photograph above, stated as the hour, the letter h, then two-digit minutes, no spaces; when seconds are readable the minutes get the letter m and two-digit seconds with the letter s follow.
8h43
